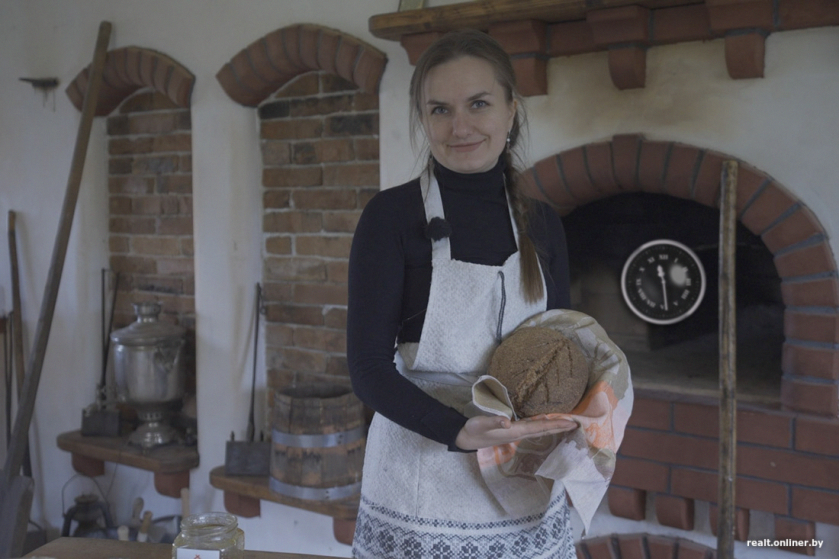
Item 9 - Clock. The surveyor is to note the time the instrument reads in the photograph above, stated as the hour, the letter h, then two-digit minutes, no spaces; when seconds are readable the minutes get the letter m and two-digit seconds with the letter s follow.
11h29
